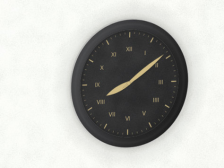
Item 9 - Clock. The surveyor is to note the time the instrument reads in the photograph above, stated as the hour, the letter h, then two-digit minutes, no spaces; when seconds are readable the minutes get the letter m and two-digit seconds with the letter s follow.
8h09
